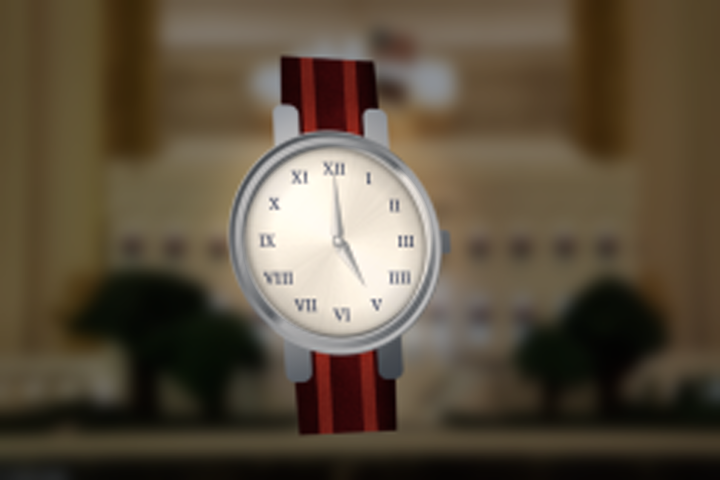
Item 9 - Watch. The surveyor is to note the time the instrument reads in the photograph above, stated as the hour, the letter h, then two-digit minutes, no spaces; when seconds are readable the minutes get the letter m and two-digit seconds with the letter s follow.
5h00
